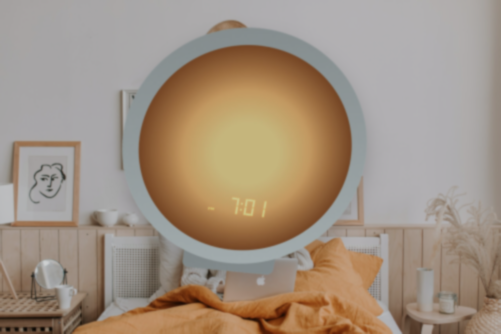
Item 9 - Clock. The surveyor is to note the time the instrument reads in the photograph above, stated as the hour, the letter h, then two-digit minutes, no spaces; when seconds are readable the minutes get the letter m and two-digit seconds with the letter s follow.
7h01
